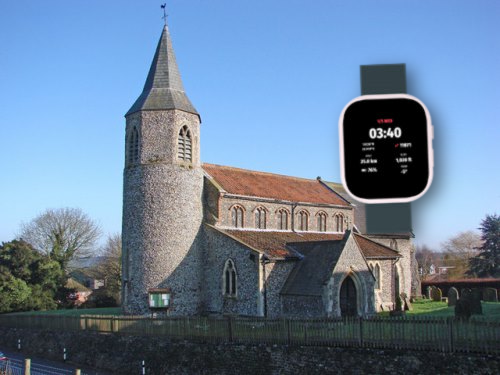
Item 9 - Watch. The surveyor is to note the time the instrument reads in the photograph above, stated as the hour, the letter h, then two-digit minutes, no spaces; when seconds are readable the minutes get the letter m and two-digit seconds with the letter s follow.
3h40
